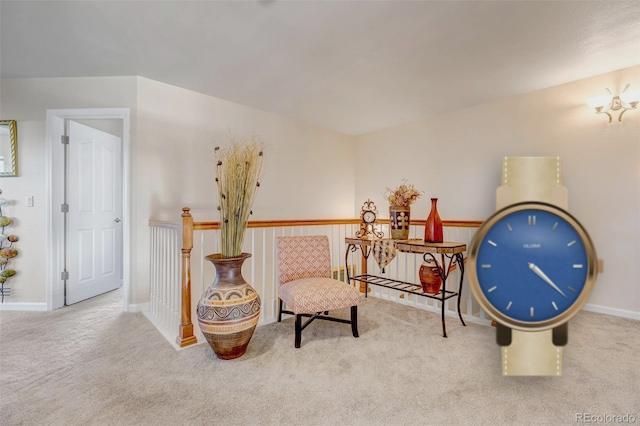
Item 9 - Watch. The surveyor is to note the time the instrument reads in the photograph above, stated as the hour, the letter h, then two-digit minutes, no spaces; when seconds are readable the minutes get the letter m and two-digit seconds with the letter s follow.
4h22
